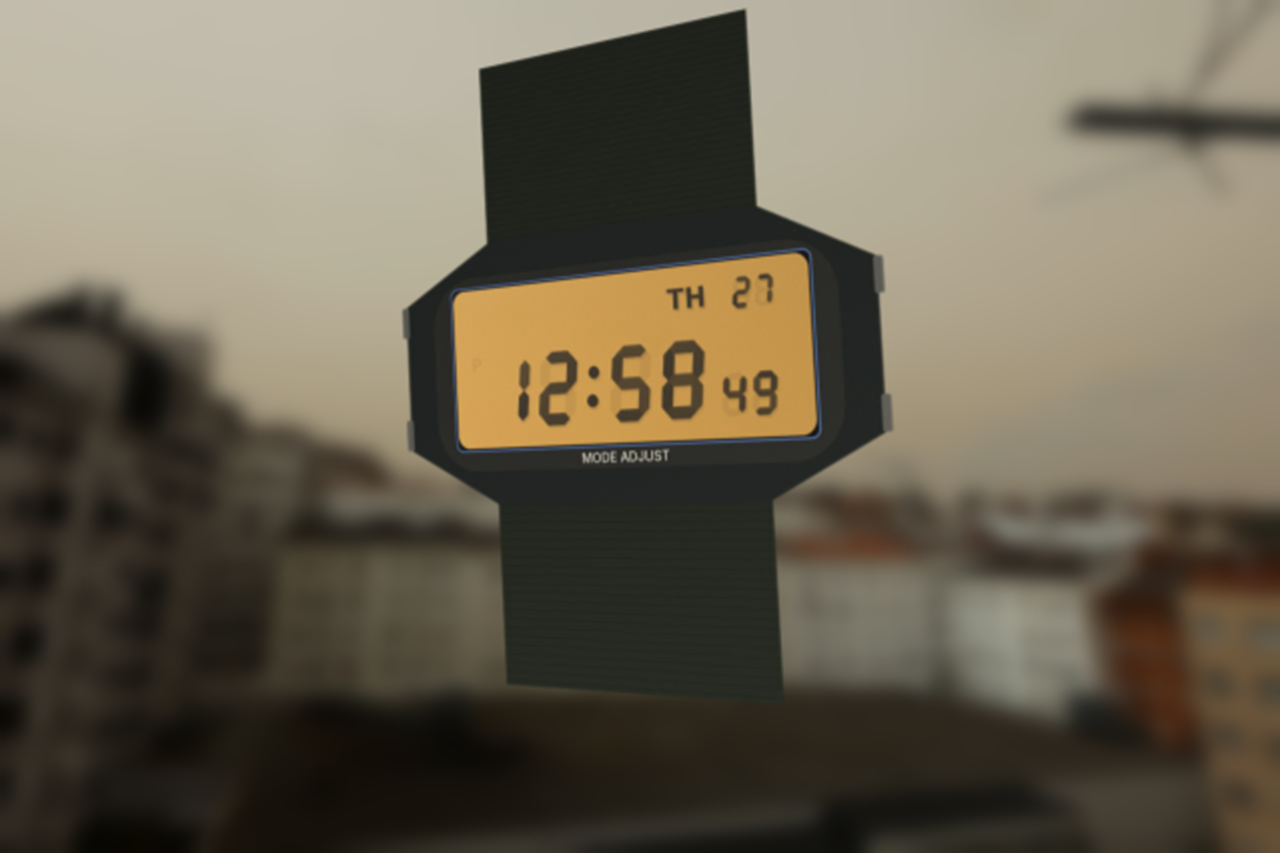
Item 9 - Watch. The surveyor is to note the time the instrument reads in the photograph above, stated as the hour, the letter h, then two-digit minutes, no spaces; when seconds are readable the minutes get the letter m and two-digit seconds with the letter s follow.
12h58m49s
